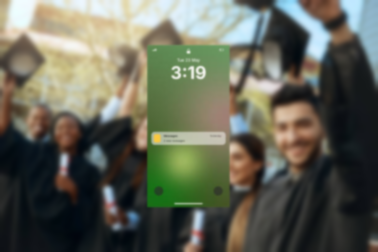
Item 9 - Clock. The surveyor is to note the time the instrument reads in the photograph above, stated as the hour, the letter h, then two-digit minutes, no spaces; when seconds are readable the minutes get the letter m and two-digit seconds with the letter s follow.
3h19
